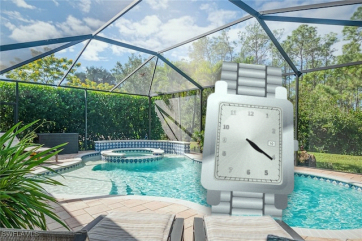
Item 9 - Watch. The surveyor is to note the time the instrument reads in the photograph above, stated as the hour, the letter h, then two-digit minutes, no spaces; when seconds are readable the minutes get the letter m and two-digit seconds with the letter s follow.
4h21
